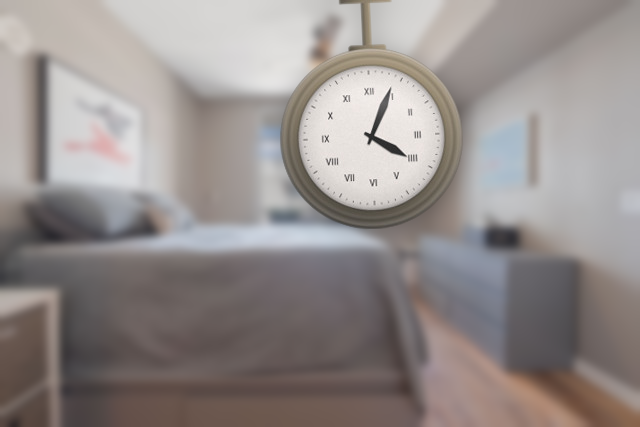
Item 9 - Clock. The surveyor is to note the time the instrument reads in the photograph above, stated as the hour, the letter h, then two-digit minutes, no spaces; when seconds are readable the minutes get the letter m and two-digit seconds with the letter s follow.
4h04
